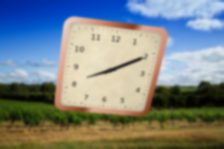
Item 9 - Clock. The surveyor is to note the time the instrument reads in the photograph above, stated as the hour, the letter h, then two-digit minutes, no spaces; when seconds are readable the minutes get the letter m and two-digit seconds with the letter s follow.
8h10
